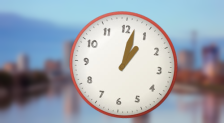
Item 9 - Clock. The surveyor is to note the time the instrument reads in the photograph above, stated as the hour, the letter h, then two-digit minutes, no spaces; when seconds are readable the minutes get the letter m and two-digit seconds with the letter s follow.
1h02
